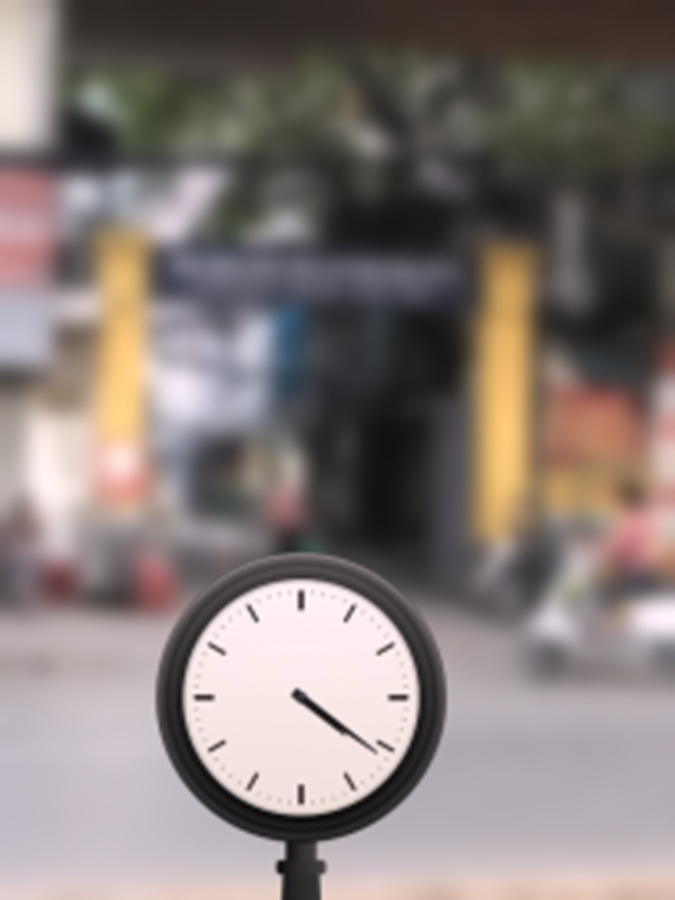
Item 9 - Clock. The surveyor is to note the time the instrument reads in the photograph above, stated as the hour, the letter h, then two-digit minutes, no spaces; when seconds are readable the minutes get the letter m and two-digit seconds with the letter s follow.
4h21
